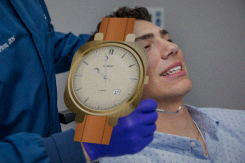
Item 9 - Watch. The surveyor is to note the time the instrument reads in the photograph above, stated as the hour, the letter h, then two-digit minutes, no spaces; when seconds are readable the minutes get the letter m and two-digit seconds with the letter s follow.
9h58
